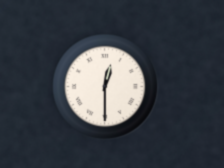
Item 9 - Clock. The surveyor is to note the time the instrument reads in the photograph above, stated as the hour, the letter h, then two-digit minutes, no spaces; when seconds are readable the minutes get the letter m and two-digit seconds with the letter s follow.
12h30
